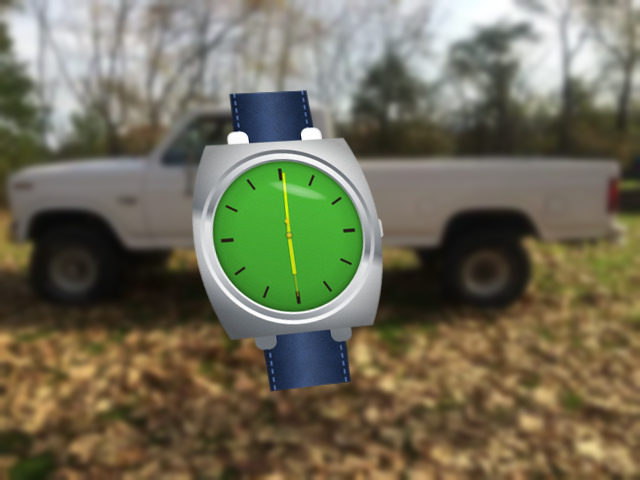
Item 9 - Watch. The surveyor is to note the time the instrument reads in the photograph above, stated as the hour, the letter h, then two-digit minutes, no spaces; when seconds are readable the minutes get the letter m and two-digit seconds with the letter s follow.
6h00m30s
